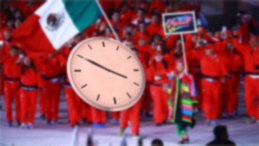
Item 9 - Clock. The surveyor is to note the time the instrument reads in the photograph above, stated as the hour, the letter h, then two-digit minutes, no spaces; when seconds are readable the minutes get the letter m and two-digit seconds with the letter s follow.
3h50
